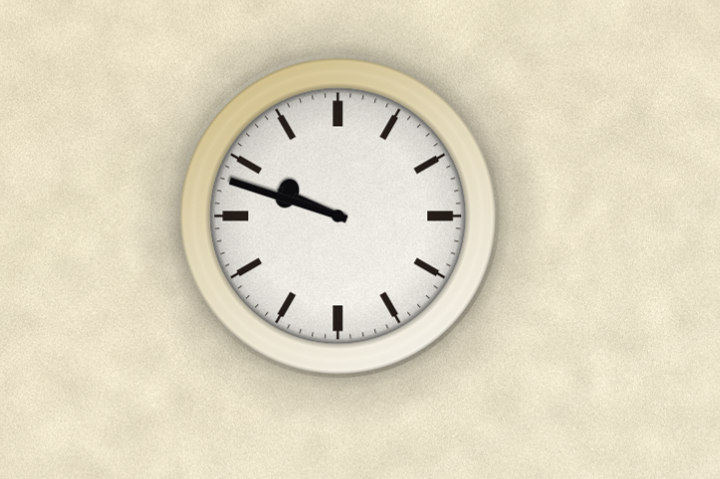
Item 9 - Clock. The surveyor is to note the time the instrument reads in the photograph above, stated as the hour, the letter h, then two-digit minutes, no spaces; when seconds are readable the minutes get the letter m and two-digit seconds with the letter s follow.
9h48
